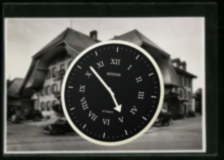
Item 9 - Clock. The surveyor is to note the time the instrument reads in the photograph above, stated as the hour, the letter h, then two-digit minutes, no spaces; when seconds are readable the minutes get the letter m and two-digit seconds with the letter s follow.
4h52
